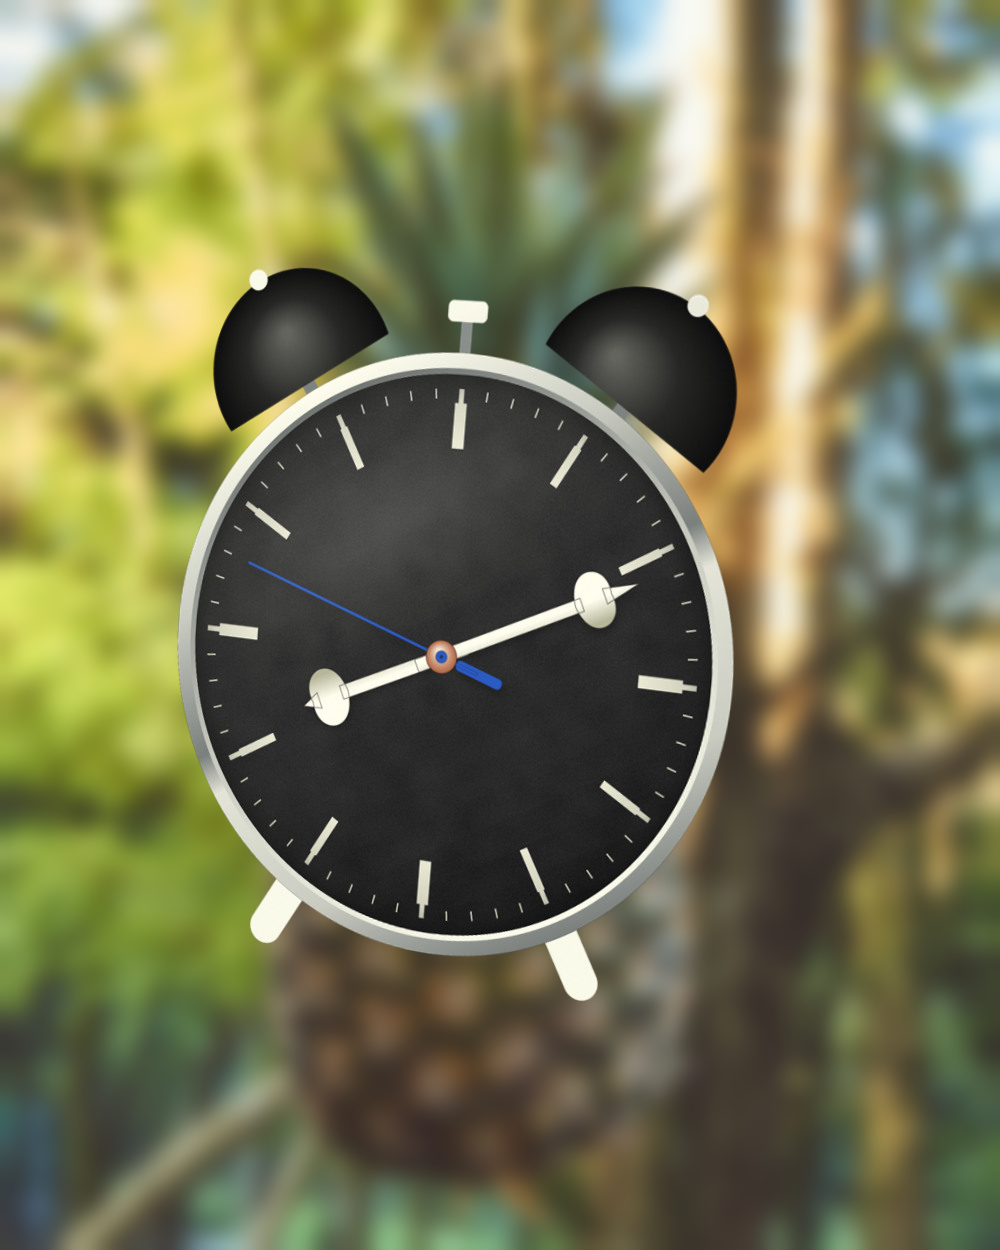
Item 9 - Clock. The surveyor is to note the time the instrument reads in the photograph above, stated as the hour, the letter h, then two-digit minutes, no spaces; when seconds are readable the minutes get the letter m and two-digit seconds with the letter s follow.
8h10m48s
